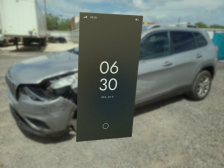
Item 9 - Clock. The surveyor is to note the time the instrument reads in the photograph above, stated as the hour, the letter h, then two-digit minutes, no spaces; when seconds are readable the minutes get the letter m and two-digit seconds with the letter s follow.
6h30
